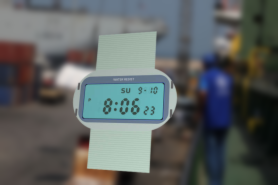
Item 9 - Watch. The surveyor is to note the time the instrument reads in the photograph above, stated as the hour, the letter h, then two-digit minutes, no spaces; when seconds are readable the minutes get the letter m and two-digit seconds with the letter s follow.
8h06
